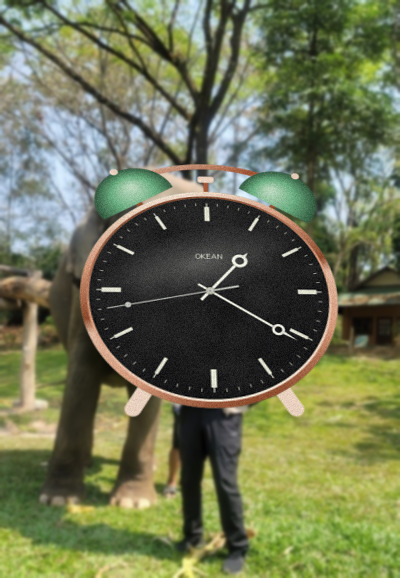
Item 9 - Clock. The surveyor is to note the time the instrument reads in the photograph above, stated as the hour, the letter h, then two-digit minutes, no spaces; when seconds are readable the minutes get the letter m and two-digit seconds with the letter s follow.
1h20m43s
